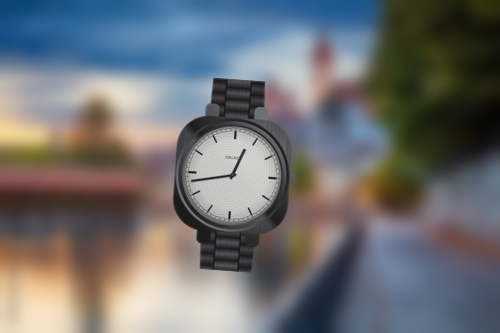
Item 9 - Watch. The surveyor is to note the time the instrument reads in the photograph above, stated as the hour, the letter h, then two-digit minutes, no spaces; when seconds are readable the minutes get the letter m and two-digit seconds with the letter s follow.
12h43
